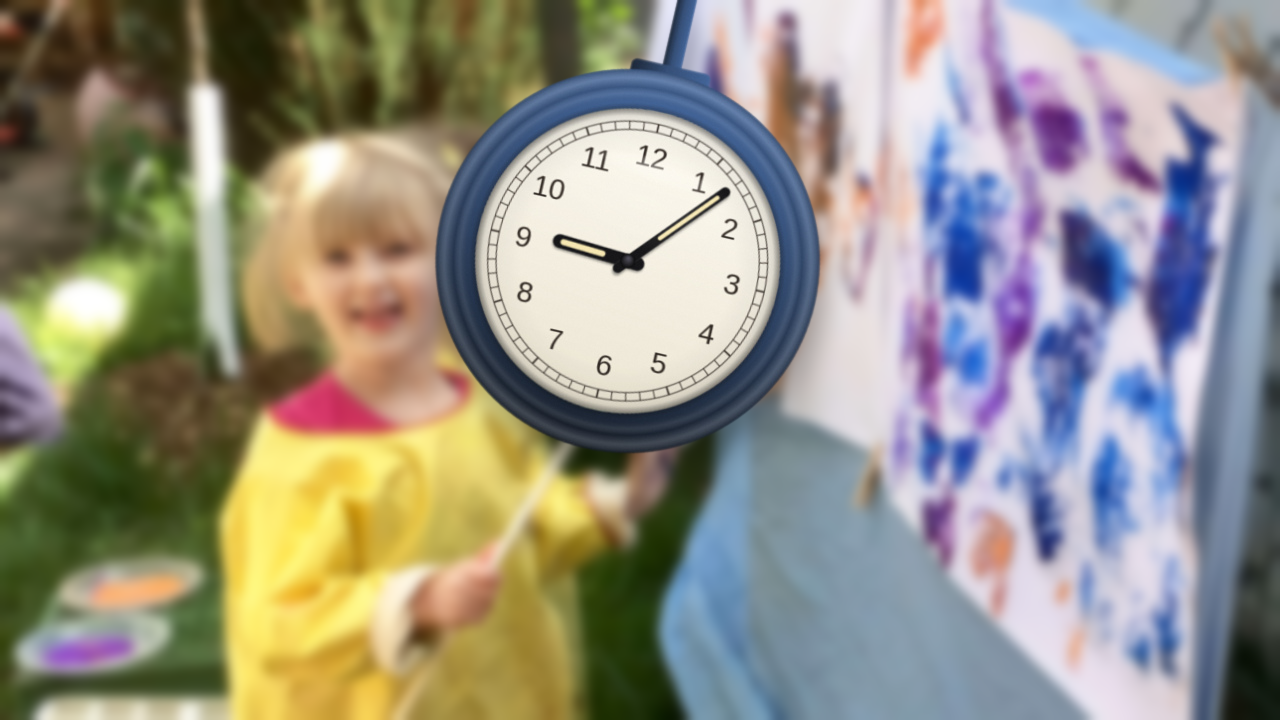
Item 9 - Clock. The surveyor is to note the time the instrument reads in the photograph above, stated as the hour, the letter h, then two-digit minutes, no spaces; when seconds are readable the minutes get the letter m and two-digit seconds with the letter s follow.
9h07
